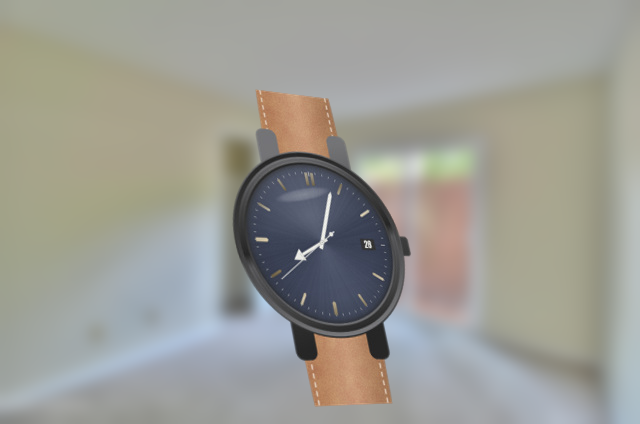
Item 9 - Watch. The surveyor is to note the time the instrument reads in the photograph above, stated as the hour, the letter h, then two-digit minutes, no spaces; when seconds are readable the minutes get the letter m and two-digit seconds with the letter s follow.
8h03m39s
